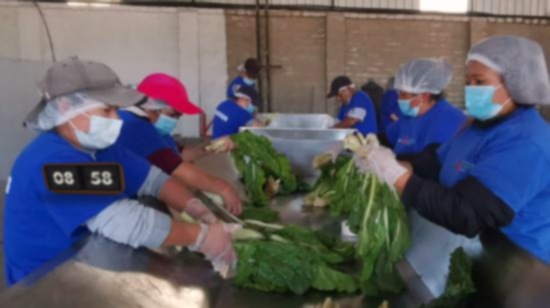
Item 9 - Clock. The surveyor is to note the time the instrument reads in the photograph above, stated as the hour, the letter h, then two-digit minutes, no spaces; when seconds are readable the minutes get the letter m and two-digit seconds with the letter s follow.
8h58
